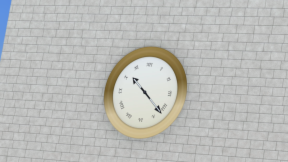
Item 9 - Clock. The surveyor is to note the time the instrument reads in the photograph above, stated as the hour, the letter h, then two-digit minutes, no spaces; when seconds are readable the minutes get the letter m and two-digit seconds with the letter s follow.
10h22
